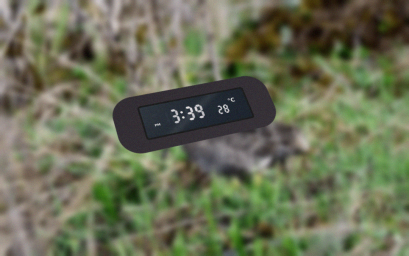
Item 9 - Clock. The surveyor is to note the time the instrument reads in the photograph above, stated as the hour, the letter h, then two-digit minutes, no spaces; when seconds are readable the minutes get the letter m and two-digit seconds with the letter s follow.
3h39
